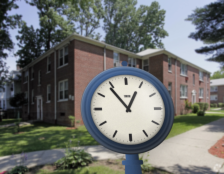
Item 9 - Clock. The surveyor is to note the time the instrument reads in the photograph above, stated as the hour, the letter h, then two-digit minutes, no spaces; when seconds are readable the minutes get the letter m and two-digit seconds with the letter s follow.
12h54
